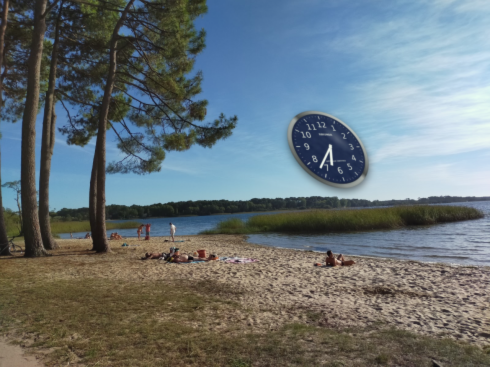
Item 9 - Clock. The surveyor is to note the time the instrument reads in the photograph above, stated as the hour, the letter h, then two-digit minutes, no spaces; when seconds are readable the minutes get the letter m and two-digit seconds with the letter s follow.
6h37
